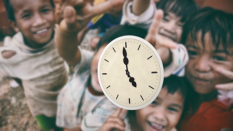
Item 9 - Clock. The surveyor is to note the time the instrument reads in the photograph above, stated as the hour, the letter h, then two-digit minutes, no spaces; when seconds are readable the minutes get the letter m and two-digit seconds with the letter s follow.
4h59
